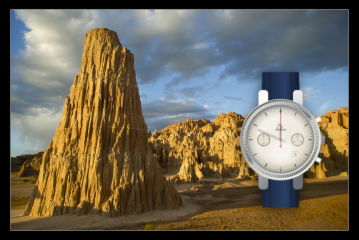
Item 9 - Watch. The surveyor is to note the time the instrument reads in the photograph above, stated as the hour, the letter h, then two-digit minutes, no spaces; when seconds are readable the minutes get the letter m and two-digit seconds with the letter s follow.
11h49
